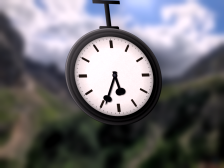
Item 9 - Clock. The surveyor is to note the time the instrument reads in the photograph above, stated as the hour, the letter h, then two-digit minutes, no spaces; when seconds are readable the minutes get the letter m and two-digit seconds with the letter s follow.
5h34
